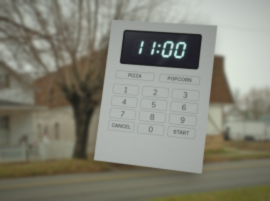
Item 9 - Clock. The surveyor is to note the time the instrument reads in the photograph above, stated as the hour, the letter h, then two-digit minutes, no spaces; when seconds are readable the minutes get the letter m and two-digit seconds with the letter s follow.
11h00
